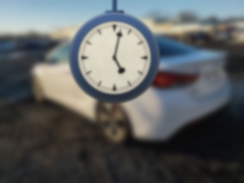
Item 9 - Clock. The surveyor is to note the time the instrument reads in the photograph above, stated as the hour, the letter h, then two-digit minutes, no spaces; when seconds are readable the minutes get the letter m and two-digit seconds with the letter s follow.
5h02
